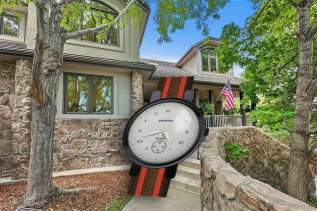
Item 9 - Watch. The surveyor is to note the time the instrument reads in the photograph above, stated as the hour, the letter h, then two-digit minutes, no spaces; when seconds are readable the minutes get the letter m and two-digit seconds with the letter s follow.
4h42
